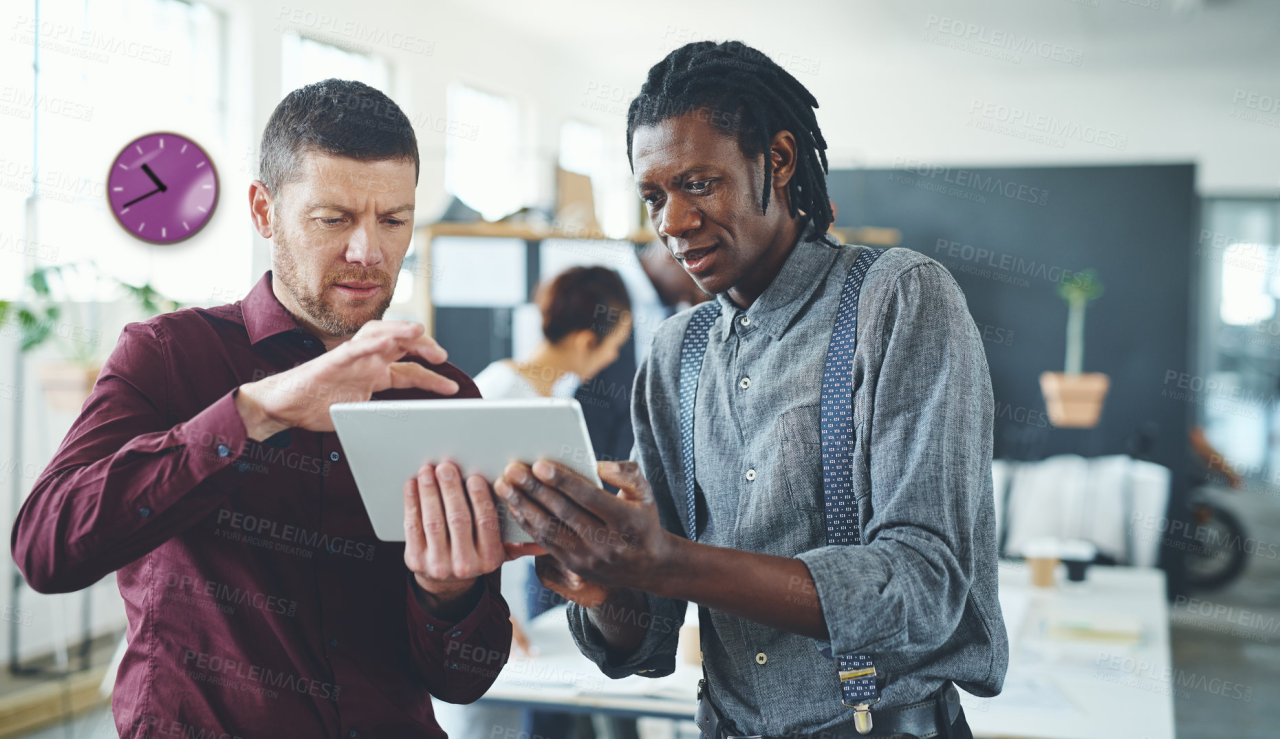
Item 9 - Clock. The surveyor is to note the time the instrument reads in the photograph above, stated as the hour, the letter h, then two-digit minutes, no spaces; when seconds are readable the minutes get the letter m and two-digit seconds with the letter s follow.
10h41
